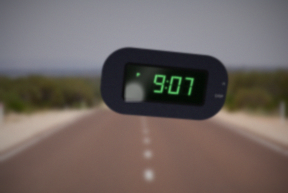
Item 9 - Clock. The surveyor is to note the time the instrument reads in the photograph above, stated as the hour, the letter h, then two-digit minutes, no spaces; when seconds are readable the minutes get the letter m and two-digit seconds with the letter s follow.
9h07
